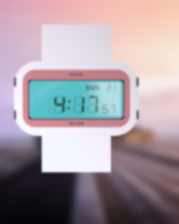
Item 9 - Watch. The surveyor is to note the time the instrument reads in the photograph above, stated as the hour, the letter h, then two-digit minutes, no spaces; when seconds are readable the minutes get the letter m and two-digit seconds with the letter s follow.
4h17
